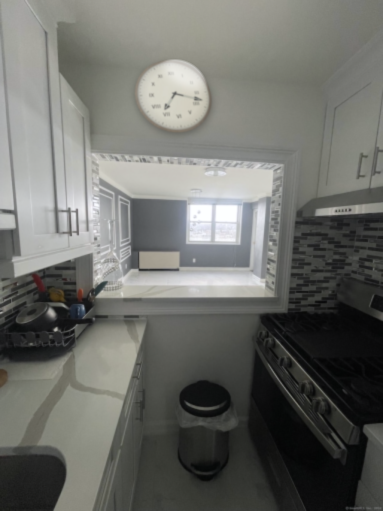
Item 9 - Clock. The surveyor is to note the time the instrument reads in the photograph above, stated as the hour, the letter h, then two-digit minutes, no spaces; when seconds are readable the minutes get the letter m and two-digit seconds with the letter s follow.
7h18
